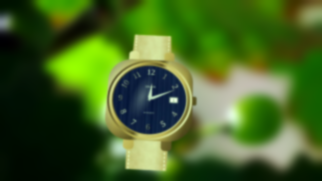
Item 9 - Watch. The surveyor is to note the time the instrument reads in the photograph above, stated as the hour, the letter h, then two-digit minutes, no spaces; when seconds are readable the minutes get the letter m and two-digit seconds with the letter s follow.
12h11
